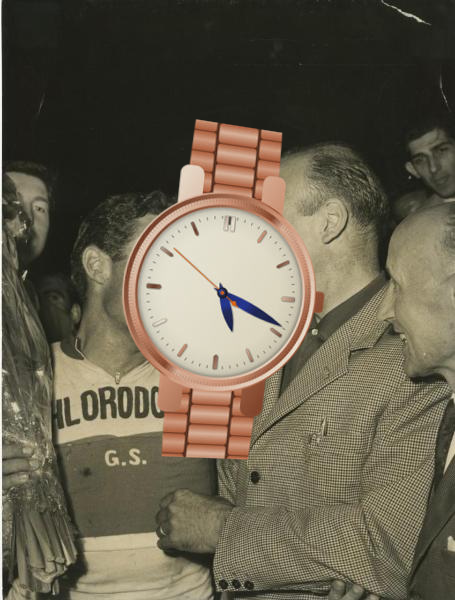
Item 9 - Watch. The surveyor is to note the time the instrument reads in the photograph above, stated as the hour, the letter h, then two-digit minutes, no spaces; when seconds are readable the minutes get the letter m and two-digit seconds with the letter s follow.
5h18m51s
